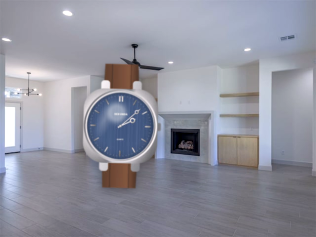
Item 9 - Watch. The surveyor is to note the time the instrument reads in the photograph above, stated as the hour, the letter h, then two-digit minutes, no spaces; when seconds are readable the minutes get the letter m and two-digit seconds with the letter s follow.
2h08
